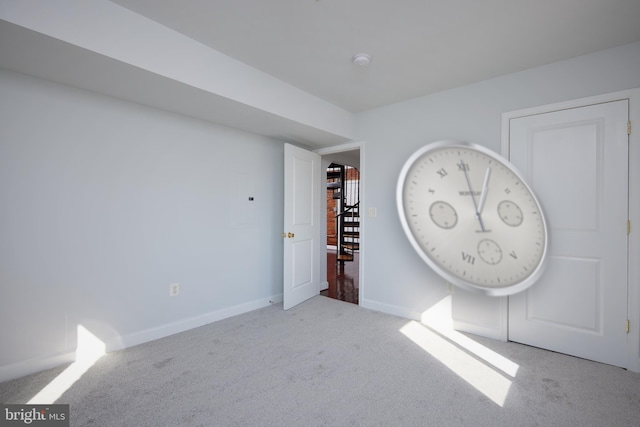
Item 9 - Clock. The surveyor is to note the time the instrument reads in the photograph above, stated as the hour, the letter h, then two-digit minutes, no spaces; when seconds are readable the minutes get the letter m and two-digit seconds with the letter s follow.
1h05
